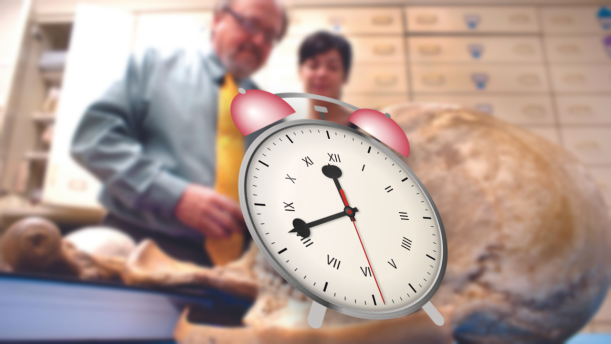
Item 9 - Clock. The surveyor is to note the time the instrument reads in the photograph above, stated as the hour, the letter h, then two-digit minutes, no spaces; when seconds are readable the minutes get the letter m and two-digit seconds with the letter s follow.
11h41m29s
